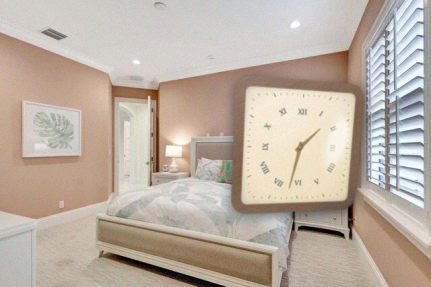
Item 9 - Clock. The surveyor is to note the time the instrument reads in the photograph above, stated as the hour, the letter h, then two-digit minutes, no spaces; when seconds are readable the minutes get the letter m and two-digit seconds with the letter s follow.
1h32
